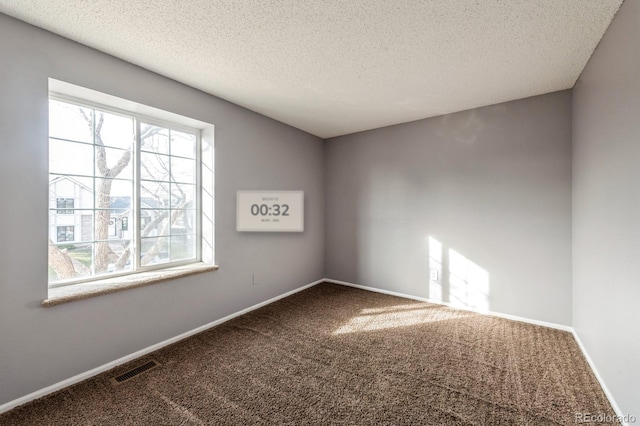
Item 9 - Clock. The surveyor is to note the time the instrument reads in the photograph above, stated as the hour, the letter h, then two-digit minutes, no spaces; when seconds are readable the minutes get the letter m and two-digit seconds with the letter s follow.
0h32
